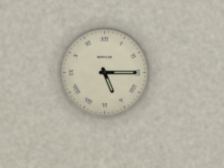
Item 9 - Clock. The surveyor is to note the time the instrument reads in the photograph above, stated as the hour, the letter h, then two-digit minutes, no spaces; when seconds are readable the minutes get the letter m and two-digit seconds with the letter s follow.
5h15
